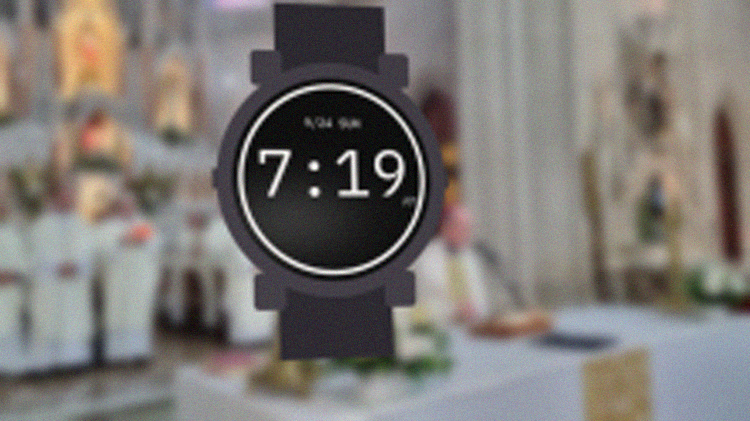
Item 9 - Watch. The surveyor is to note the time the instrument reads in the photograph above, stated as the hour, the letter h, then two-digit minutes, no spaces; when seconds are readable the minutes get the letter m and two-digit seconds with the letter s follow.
7h19
